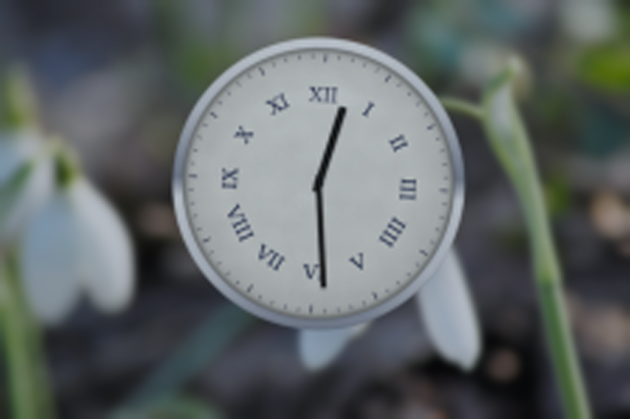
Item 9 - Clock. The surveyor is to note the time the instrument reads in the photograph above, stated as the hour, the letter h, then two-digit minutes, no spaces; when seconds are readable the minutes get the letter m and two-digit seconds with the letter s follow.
12h29
